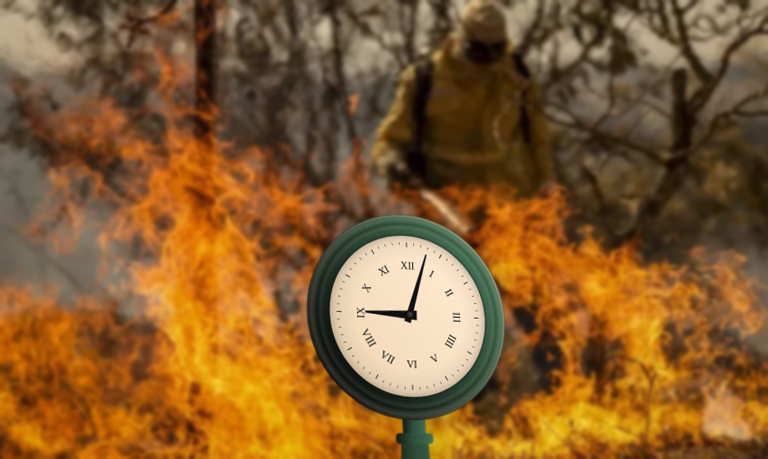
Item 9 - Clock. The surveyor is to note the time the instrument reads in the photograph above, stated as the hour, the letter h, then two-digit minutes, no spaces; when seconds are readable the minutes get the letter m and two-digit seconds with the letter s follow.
9h03
